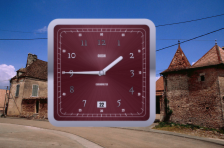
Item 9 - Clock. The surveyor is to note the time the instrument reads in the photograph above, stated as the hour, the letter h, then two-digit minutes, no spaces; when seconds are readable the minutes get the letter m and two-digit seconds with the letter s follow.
1h45
